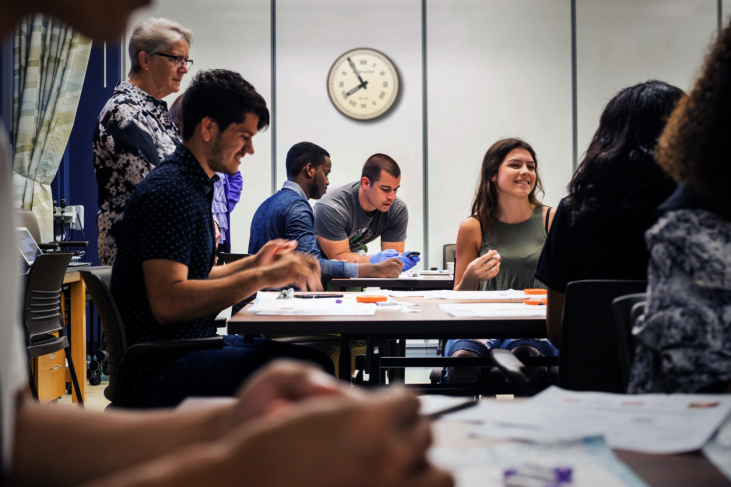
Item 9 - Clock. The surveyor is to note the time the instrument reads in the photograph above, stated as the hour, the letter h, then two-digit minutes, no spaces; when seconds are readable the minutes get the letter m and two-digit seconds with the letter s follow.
7h55
